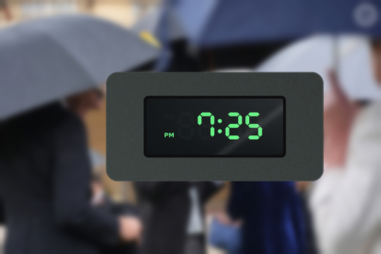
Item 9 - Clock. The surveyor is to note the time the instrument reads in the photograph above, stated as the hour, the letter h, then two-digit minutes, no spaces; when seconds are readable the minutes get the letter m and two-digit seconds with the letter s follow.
7h25
